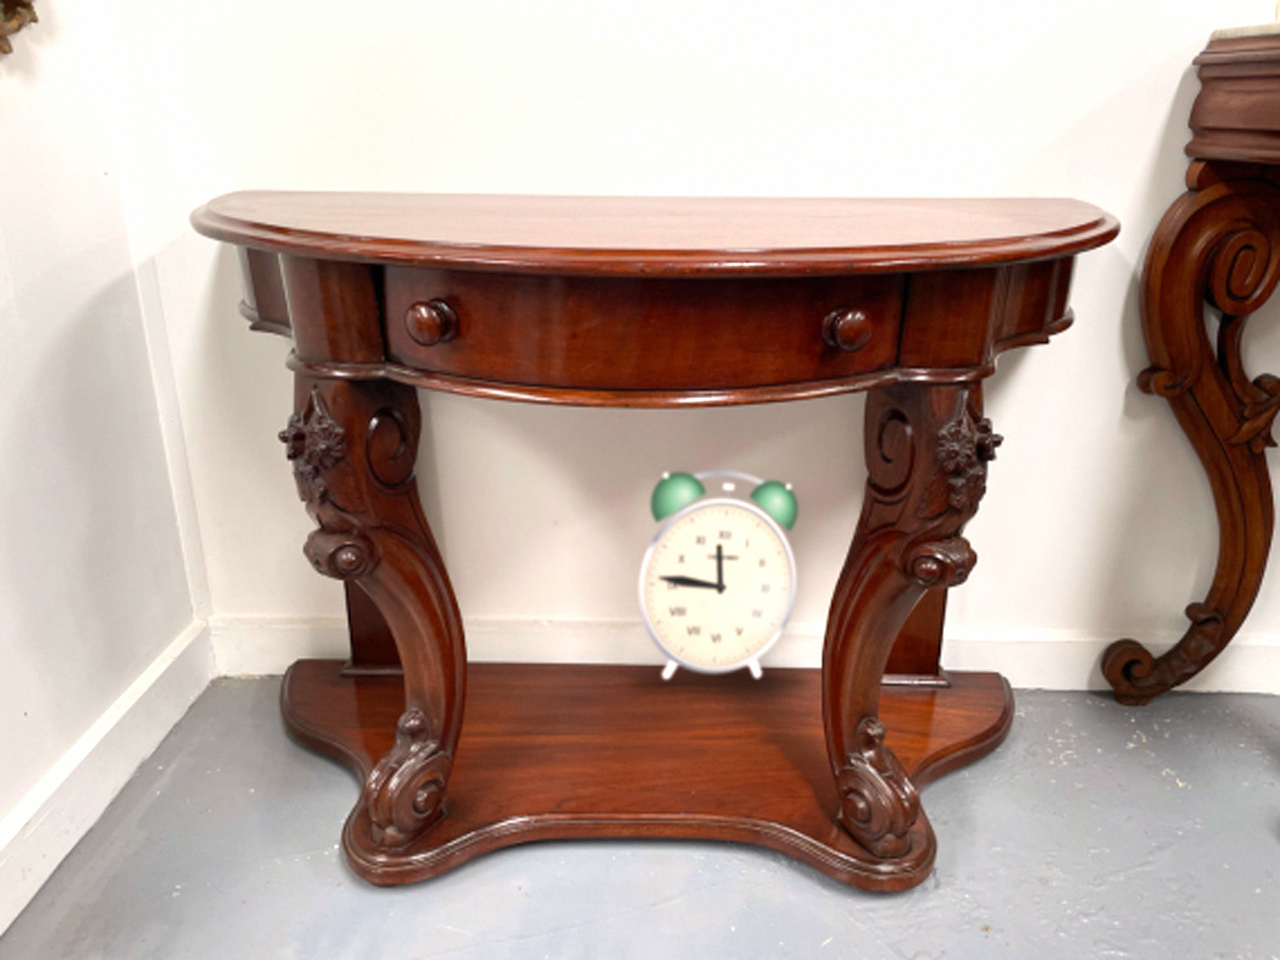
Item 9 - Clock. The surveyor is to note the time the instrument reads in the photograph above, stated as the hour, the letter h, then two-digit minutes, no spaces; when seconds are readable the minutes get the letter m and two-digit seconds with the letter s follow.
11h46
